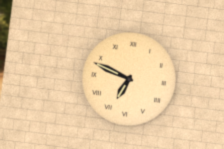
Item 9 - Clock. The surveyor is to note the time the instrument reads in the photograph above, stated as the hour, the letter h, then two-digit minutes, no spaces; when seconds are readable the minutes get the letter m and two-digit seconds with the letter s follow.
6h48
